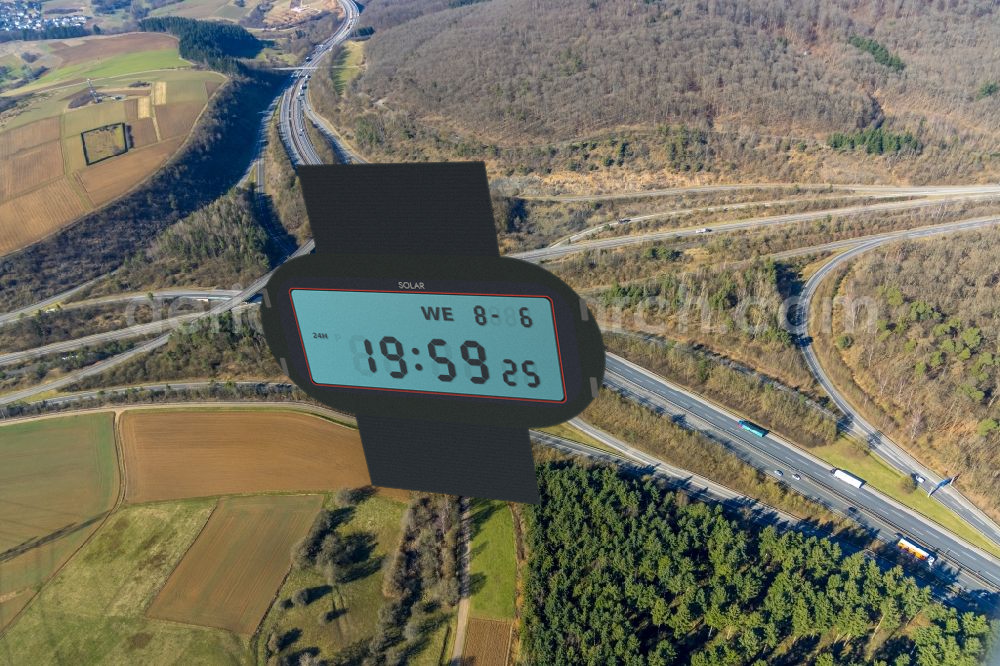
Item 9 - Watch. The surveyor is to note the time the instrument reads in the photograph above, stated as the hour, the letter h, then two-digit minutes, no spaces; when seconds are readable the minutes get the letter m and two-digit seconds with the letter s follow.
19h59m25s
